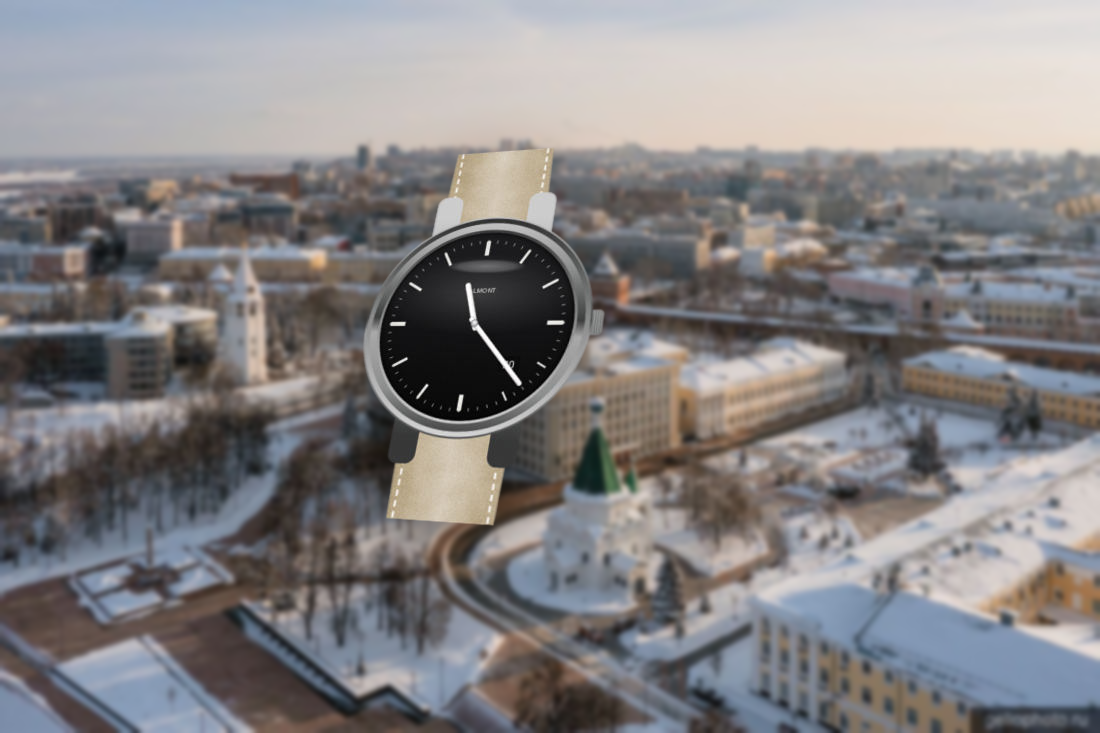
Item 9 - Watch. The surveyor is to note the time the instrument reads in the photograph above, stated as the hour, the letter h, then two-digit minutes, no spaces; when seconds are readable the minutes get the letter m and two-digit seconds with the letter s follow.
11h23
